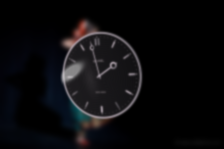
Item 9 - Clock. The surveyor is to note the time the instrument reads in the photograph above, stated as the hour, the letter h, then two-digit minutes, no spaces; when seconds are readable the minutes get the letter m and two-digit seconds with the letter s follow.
1h58
